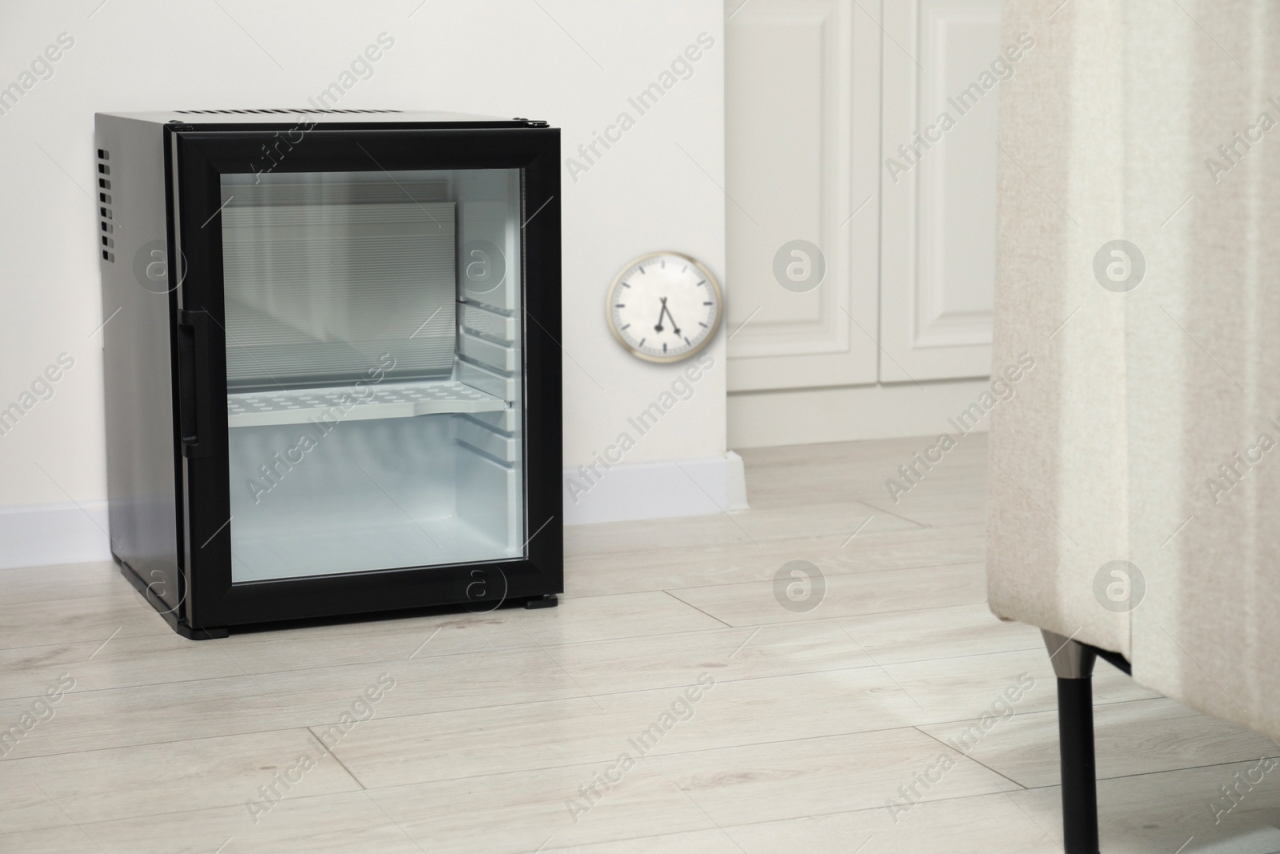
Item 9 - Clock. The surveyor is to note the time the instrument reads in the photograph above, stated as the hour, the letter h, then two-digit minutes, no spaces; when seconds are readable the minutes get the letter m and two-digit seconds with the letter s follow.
6h26
